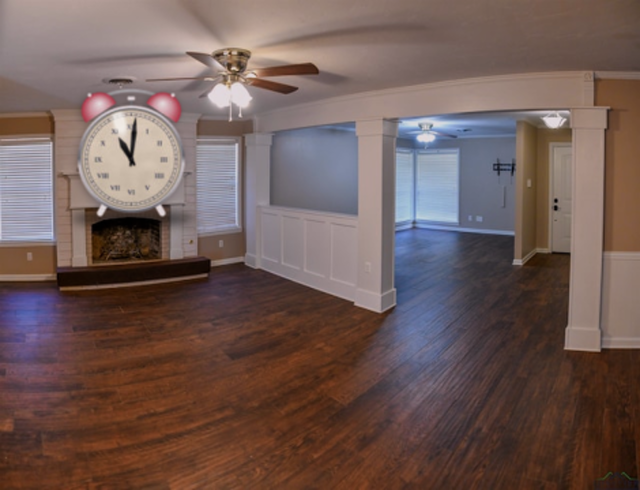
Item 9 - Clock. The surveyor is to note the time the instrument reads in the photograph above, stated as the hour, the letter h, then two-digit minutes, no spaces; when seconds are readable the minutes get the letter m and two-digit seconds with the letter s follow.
11h01
